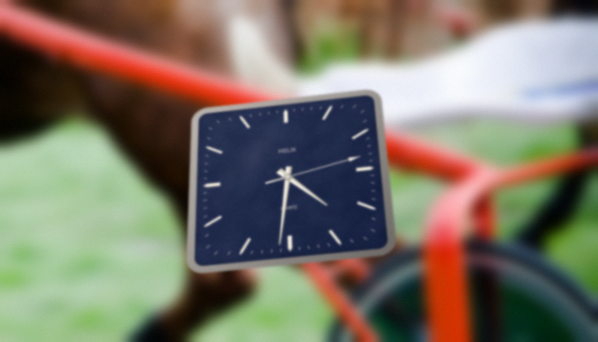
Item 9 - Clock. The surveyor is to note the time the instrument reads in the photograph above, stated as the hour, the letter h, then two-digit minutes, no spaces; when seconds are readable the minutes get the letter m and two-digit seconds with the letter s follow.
4h31m13s
